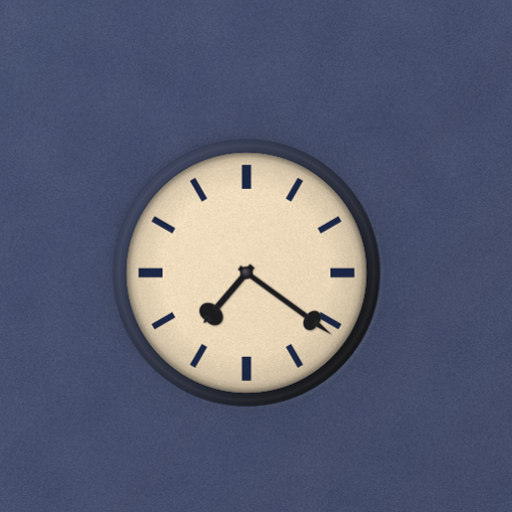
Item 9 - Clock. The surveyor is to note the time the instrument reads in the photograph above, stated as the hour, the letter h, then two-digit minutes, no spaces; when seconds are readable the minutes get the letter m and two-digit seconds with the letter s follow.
7h21
